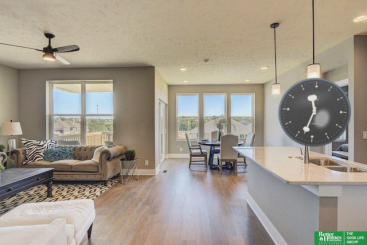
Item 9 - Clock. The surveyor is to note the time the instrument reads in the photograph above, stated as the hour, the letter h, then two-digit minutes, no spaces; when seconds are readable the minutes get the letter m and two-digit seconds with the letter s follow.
11h33
